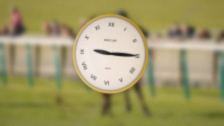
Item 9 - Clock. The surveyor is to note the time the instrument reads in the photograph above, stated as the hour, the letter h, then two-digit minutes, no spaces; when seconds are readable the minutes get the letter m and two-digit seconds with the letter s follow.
9h15
